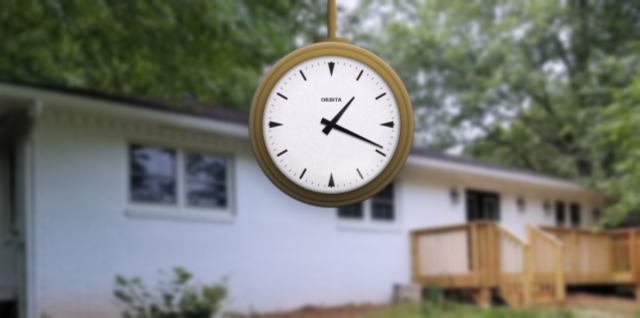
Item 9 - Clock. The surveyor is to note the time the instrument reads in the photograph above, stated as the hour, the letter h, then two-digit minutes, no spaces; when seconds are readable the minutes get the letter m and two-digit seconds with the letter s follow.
1h19
